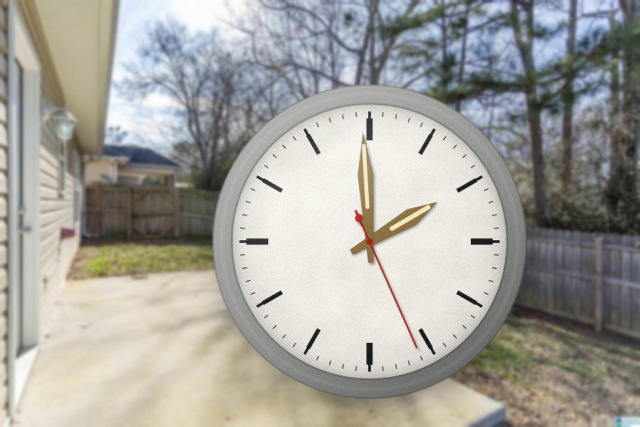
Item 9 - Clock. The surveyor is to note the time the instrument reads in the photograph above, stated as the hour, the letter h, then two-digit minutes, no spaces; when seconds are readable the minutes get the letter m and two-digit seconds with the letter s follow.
1h59m26s
